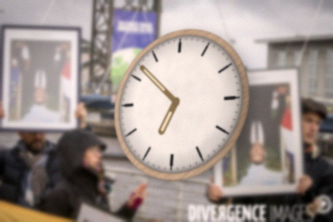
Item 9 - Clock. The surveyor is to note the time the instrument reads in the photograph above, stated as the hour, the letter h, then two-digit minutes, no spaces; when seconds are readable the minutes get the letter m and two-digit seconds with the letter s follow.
6h52
